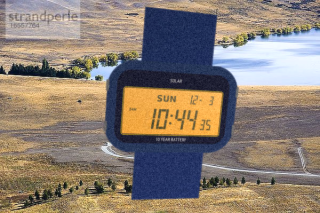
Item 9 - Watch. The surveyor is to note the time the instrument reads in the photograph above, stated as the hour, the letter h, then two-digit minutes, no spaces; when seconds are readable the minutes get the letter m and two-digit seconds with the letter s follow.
10h44m35s
